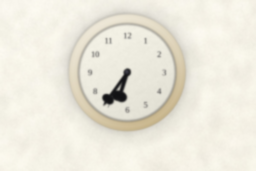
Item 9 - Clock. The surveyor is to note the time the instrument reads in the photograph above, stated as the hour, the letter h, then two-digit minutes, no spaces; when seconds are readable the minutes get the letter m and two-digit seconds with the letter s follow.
6h36
